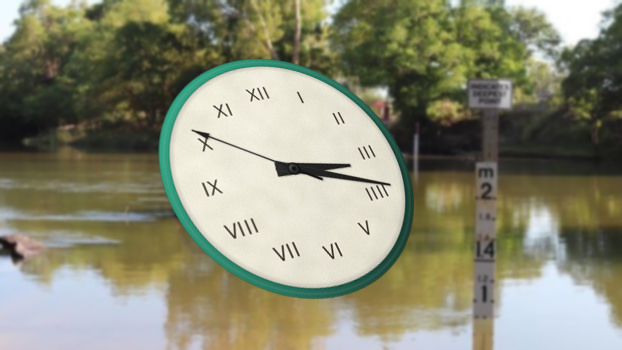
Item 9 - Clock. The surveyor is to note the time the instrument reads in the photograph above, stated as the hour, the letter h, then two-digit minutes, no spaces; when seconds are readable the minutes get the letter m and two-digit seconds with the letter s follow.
3h18m51s
